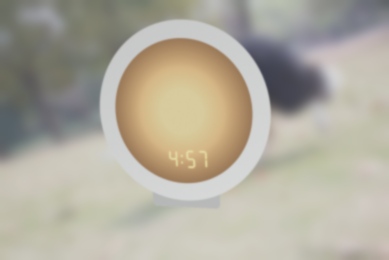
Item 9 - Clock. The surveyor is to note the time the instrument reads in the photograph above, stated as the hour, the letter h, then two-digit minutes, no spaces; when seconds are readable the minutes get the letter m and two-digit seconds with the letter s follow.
4h57
